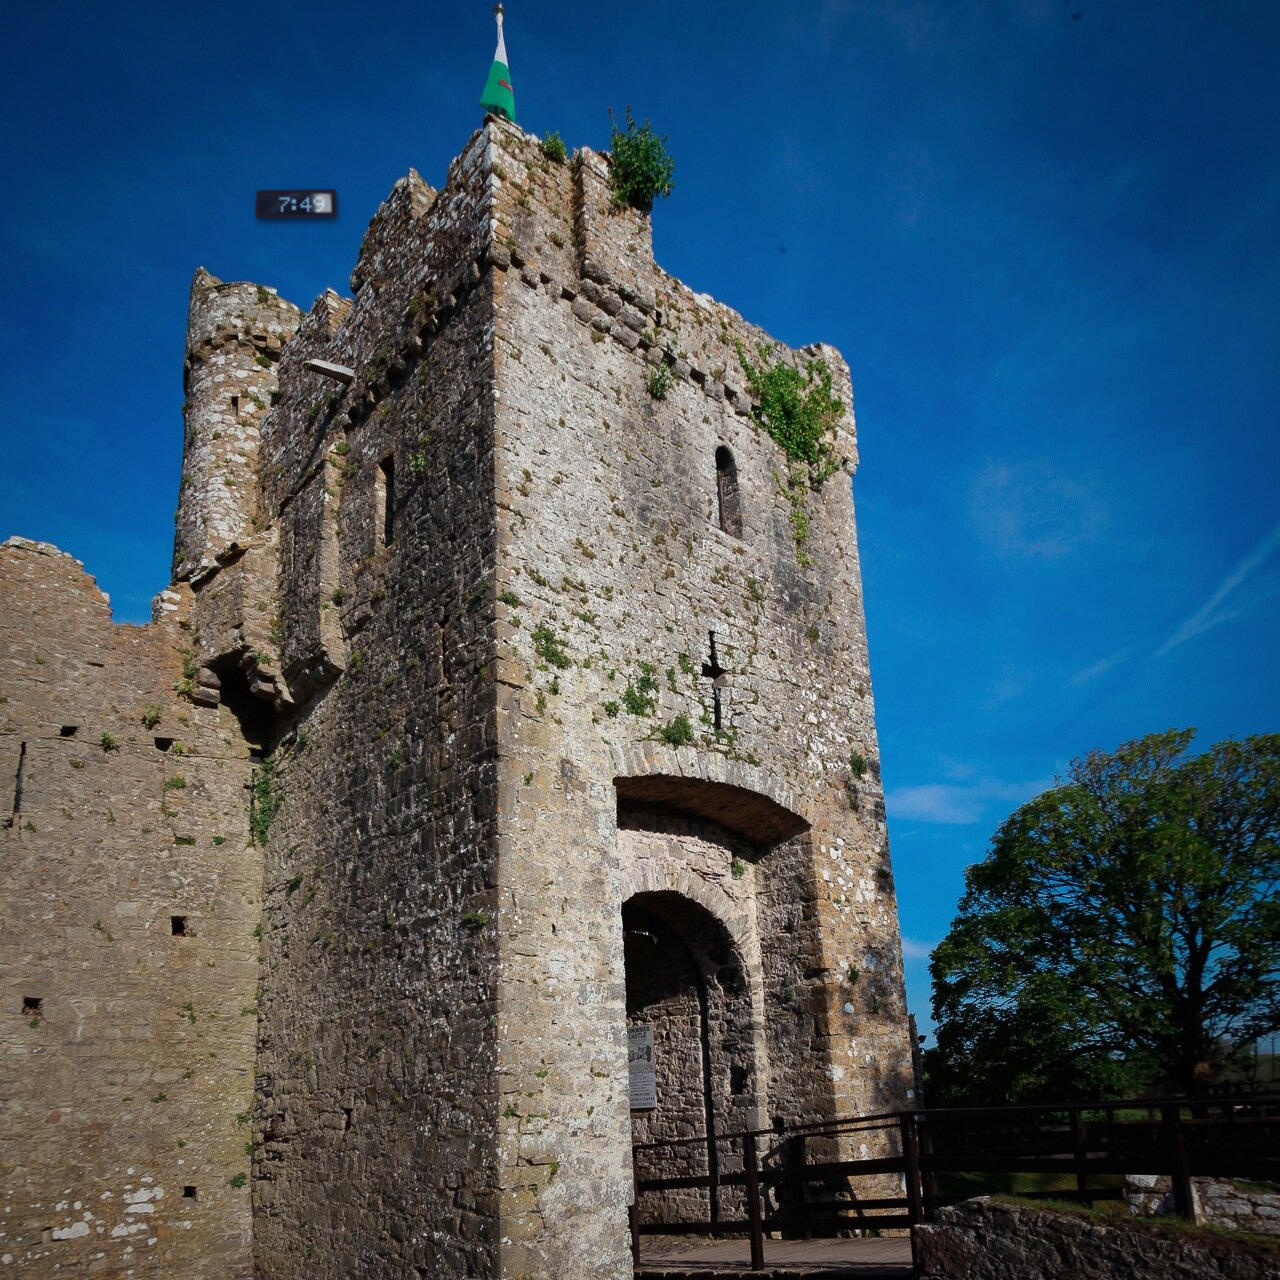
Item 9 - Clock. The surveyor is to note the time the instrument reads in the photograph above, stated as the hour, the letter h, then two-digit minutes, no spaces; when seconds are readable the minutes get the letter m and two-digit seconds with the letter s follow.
7h49
